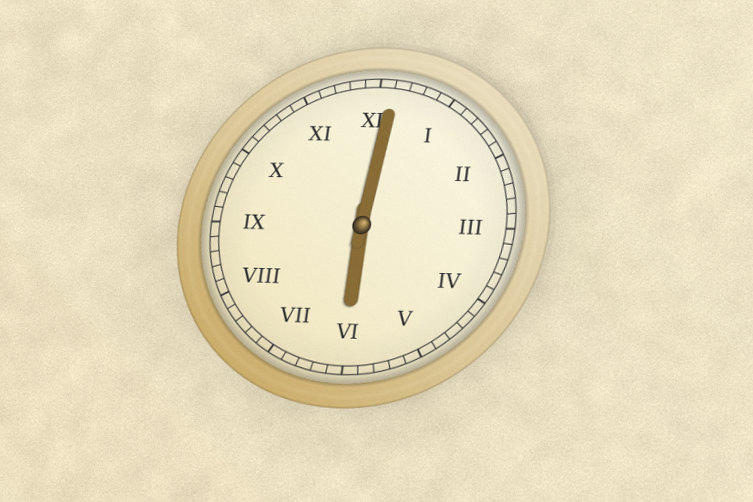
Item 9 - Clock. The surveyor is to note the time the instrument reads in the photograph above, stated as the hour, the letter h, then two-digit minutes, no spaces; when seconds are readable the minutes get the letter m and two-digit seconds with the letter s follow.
6h01
